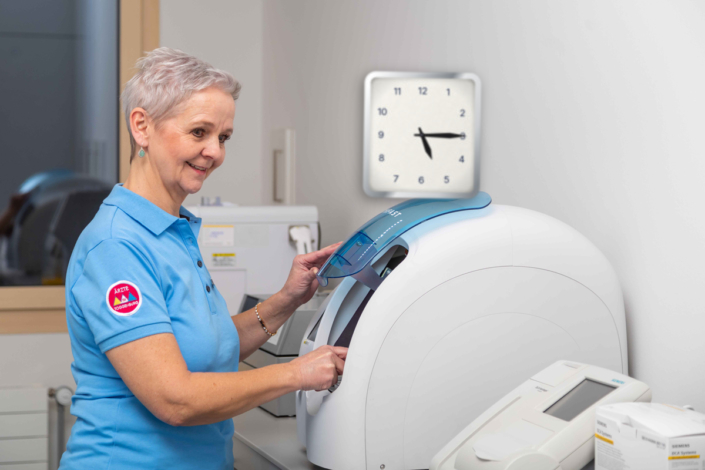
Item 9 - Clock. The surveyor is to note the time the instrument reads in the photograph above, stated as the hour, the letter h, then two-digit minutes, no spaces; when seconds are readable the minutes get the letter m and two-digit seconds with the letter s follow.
5h15
